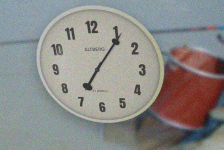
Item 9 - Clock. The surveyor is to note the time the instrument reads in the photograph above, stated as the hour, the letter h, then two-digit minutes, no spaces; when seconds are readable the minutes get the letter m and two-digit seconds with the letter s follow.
7h06
